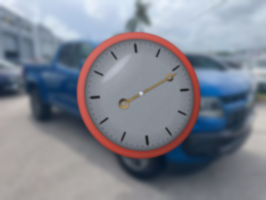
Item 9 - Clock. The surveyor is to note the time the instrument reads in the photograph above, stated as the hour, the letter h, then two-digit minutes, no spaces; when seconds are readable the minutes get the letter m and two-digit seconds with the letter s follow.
8h11
